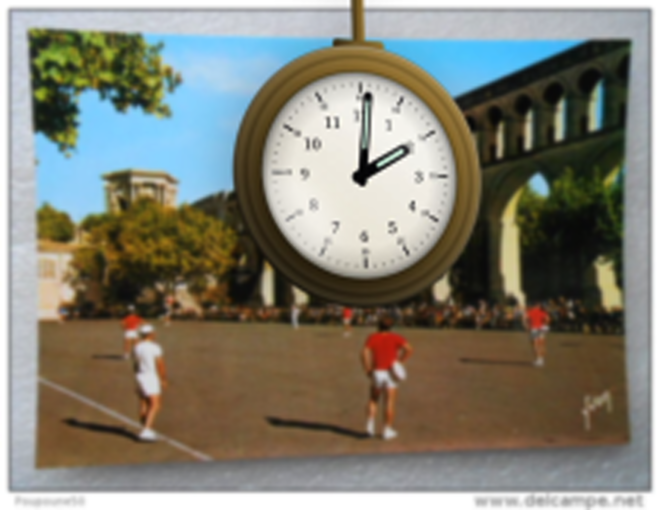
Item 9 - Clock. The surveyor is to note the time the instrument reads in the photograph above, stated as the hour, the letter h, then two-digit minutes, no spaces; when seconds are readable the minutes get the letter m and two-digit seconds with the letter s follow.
2h01
